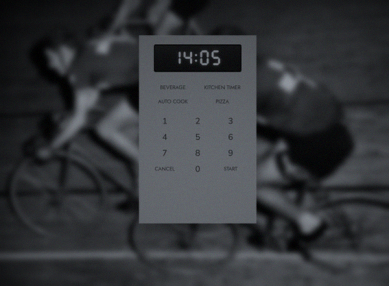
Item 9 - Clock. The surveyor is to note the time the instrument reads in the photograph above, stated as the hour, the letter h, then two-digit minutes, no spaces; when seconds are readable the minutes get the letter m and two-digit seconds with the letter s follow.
14h05
